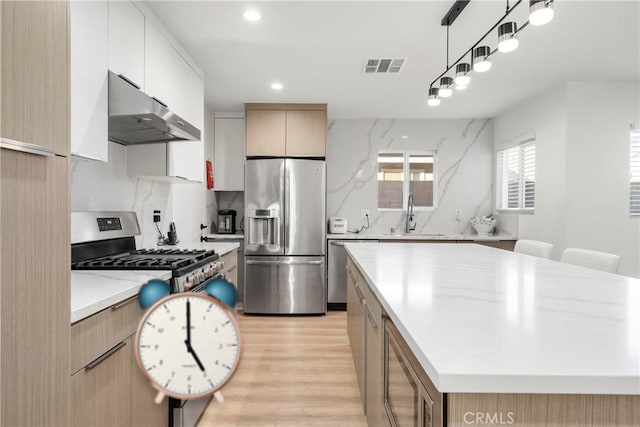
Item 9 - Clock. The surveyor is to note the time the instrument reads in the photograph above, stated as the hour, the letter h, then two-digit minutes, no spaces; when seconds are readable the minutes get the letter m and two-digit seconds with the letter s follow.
5h00
